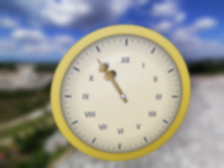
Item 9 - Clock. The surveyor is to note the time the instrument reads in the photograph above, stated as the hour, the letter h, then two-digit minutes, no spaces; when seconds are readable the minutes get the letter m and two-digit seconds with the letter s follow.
10h54
